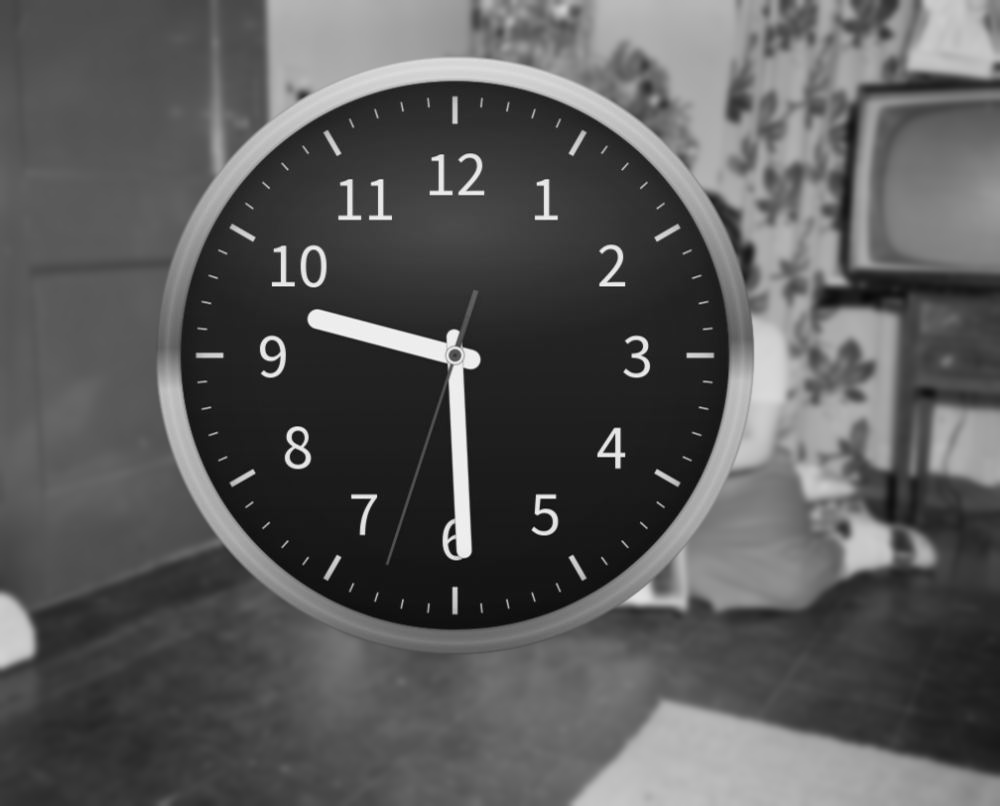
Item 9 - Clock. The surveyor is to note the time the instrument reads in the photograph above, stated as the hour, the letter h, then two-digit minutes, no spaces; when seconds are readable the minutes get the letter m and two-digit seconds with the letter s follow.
9h29m33s
